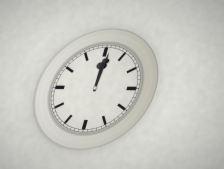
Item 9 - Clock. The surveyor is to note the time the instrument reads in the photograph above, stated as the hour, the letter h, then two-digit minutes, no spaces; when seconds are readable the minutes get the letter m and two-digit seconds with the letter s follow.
12h01
